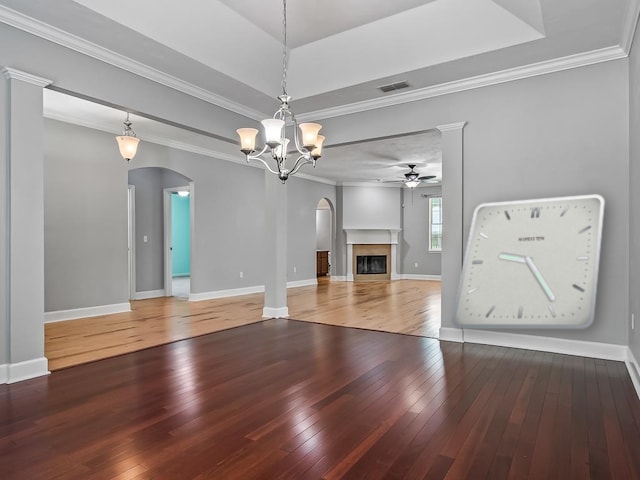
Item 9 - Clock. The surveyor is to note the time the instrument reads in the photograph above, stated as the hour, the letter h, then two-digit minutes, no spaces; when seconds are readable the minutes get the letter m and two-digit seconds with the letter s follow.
9h24
